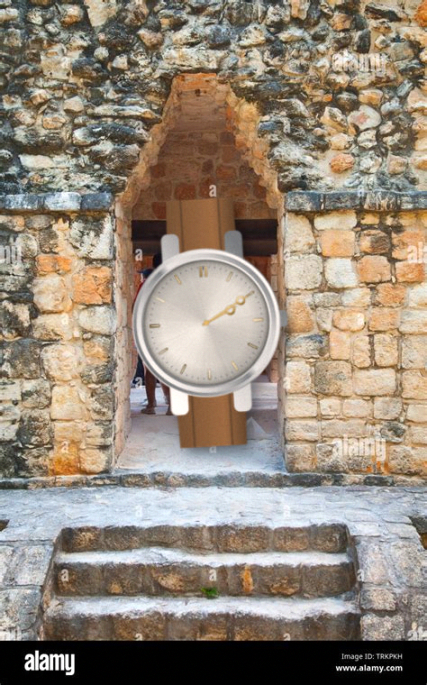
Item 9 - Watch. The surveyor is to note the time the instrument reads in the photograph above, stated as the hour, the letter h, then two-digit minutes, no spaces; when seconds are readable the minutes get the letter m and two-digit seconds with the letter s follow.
2h10
